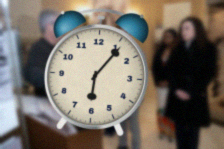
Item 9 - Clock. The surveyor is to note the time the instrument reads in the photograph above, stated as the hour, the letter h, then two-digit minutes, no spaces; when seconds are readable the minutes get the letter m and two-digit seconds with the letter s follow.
6h06
